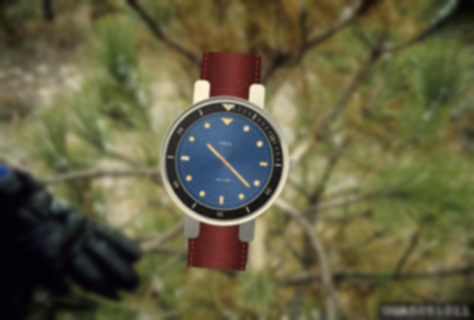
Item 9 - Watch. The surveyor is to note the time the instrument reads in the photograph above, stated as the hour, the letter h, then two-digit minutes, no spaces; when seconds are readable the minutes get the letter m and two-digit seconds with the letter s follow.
10h22
